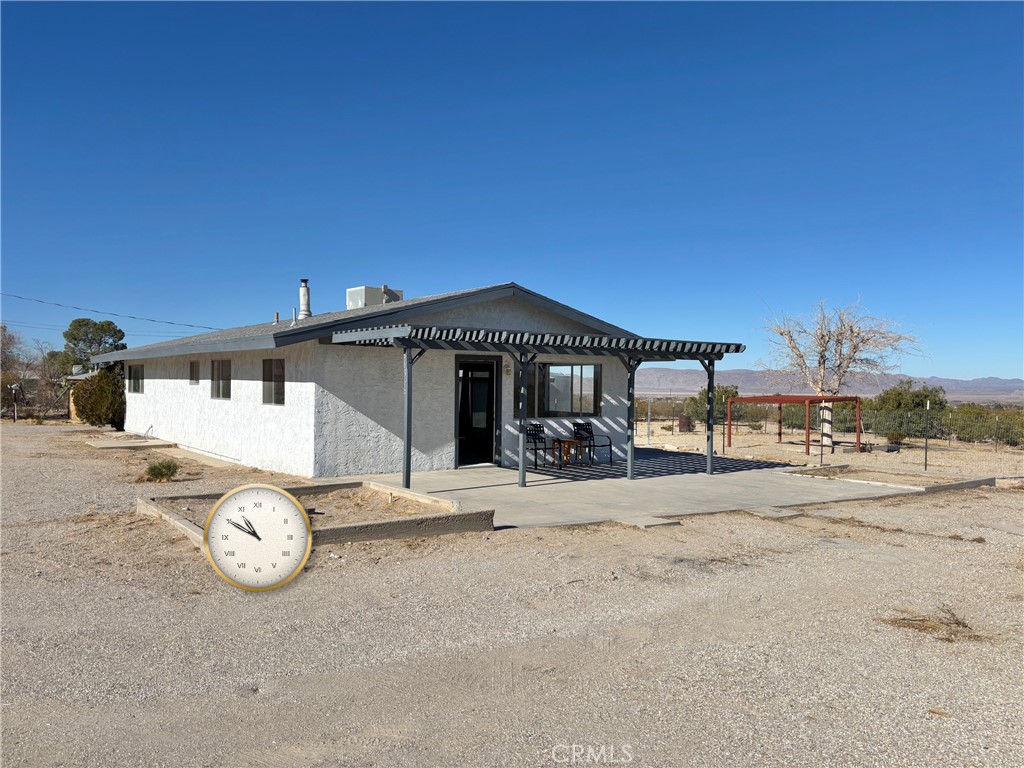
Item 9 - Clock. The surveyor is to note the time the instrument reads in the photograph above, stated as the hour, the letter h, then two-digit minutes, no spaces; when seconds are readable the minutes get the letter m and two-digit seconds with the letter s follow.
10h50
